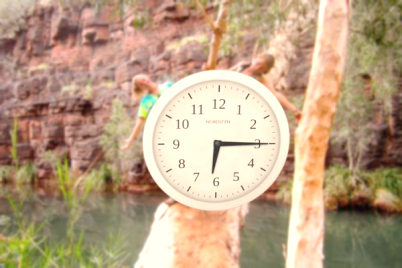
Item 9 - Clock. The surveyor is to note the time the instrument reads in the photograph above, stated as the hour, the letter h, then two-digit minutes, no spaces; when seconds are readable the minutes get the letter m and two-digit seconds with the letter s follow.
6h15
